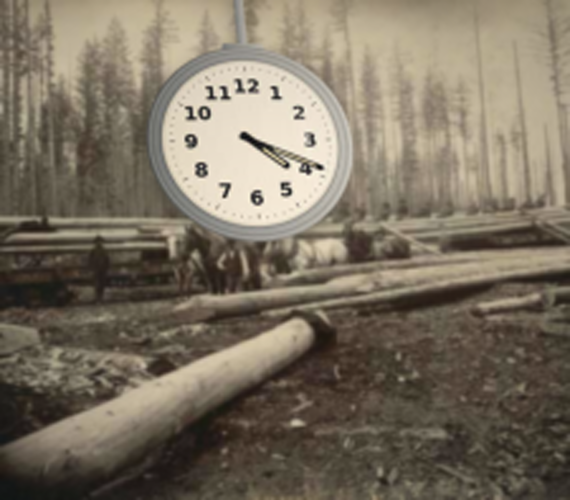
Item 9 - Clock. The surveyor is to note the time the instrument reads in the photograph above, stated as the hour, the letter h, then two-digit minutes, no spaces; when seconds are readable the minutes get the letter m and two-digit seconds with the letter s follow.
4h19
